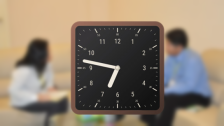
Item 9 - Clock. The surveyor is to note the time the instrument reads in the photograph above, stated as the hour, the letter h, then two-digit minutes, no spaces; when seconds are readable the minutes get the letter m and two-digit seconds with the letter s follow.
6h47
